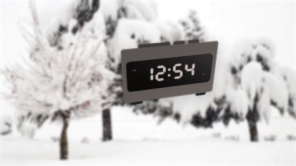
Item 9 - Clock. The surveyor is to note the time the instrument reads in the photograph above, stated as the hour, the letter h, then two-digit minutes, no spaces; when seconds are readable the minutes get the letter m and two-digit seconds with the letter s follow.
12h54
